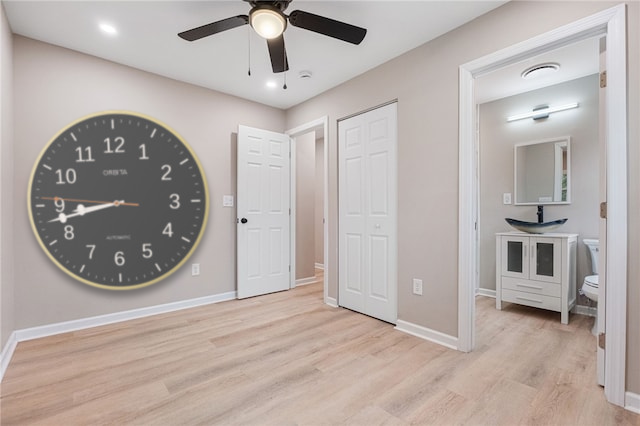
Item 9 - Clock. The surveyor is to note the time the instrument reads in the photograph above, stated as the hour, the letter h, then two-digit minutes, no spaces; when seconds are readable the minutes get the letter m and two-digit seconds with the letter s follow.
8h42m46s
